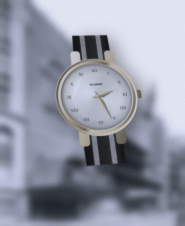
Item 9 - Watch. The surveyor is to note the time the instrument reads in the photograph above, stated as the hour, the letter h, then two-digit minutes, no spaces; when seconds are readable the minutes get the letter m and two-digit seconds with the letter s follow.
2h26
